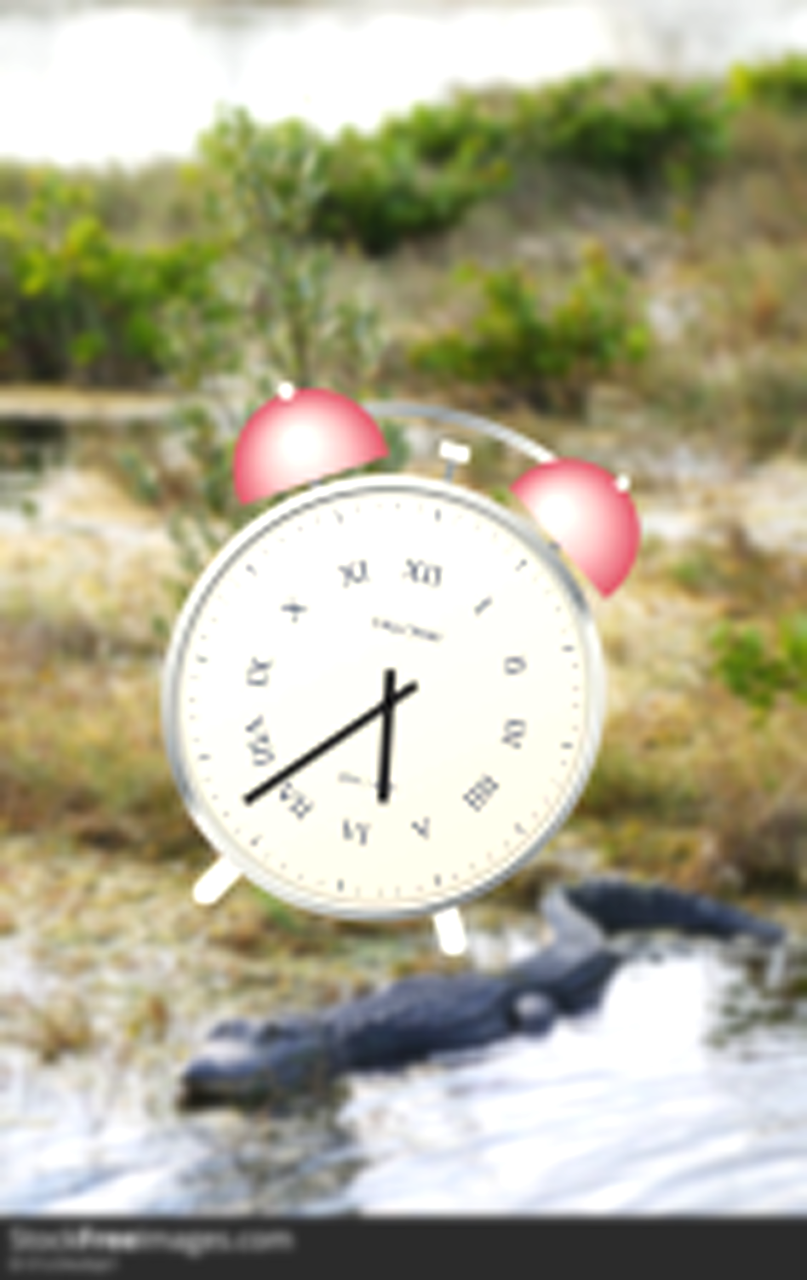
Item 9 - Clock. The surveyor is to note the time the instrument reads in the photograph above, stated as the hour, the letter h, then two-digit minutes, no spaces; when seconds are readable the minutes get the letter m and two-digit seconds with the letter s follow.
5h37
